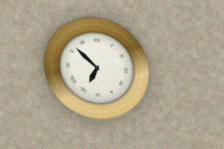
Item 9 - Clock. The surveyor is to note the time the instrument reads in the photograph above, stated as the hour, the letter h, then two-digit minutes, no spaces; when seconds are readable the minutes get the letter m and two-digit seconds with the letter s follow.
6h52
